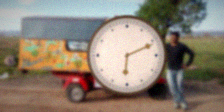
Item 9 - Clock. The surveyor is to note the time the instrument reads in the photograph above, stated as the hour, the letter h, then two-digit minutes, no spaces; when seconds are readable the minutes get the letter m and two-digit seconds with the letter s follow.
6h11
